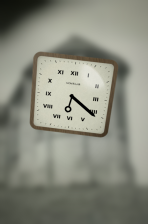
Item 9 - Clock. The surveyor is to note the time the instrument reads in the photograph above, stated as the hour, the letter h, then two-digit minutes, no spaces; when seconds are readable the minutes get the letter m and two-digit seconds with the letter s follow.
6h21
